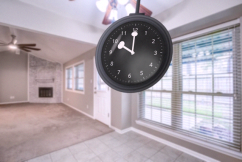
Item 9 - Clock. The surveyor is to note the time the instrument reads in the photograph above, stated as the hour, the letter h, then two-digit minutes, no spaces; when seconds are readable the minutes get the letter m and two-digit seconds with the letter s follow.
10h00
